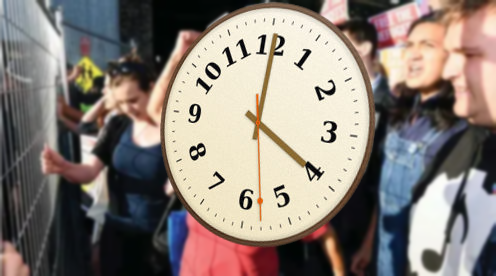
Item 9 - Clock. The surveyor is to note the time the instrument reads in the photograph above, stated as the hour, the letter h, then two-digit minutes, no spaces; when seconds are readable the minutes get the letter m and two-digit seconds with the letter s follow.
4h00m28s
